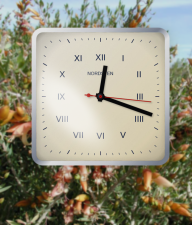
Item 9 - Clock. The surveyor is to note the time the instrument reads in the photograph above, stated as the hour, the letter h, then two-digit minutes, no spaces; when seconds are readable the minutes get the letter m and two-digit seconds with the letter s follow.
12h18m16s
